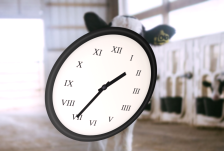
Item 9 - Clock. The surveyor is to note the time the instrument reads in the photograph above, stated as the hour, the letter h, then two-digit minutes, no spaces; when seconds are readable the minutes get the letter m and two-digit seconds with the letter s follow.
1h35
